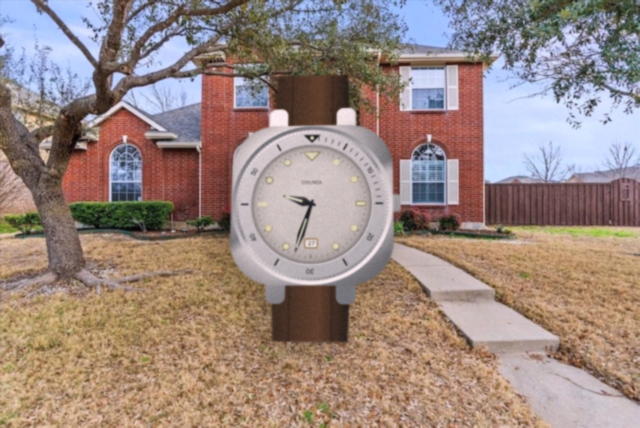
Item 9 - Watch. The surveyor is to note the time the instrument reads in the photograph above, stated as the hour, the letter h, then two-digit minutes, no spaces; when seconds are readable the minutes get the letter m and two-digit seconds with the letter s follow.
9h33
